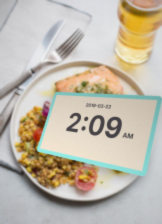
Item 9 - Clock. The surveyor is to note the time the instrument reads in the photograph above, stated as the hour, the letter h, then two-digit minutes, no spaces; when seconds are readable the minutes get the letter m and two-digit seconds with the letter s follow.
2h09
